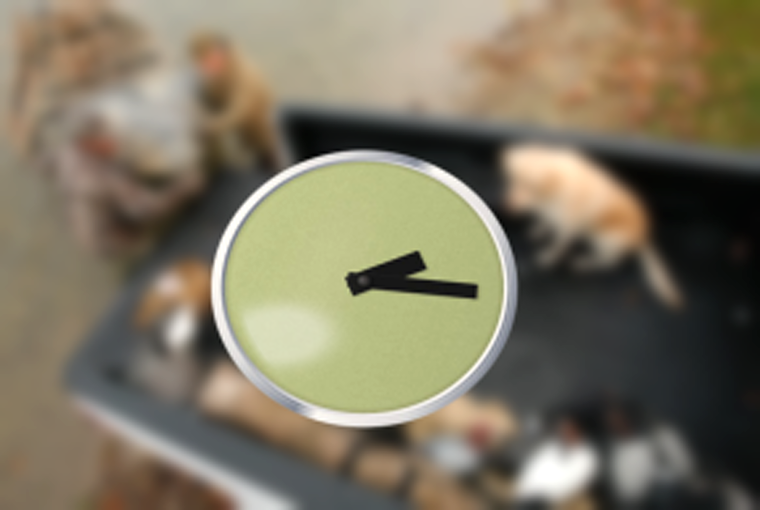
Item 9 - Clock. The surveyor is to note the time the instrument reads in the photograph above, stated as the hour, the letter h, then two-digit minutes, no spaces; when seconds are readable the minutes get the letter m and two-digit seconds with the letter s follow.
2h16
